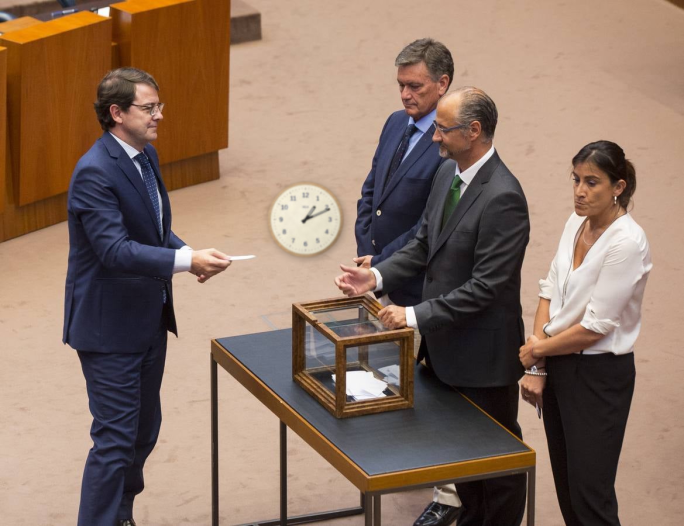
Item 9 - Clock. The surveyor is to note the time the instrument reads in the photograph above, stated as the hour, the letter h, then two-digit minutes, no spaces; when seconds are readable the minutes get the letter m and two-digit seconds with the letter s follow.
1h11
